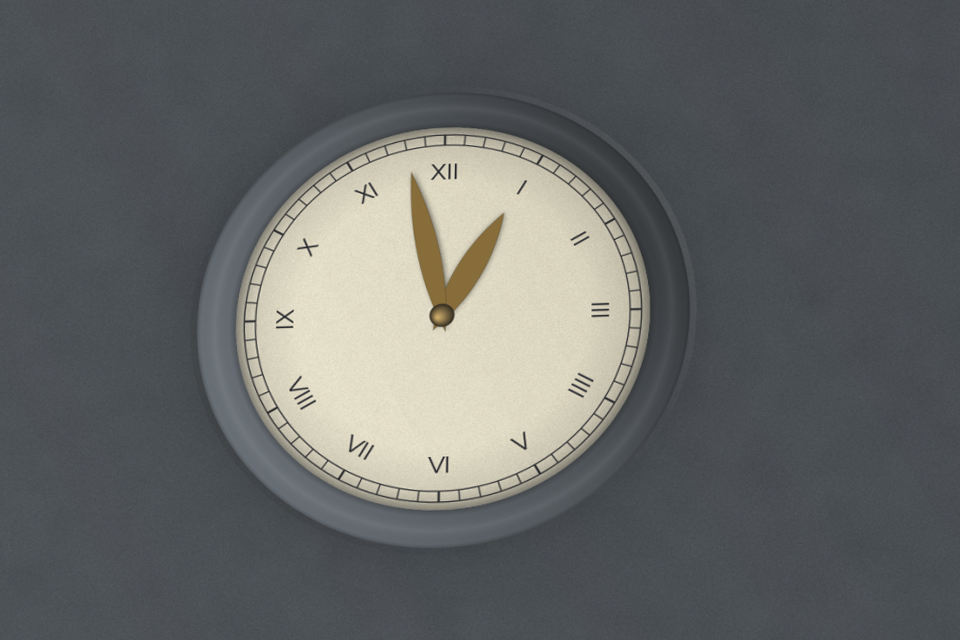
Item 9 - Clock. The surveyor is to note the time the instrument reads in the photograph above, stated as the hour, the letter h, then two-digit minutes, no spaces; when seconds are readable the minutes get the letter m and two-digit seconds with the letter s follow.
12h58
